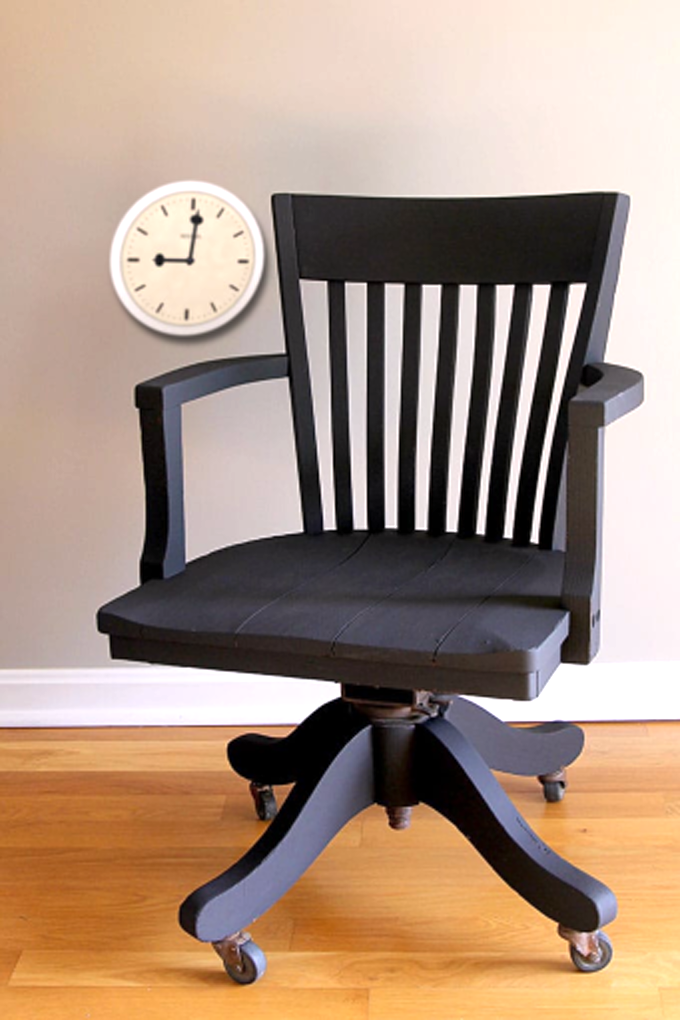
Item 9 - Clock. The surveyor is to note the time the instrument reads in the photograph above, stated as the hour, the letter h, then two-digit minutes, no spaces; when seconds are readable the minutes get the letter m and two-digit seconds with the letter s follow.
9h01
